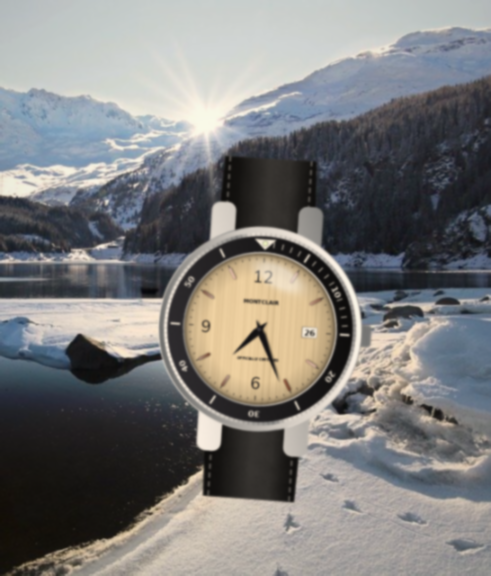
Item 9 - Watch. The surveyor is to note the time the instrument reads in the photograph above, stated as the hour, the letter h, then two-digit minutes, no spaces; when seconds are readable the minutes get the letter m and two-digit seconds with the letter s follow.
7h26
